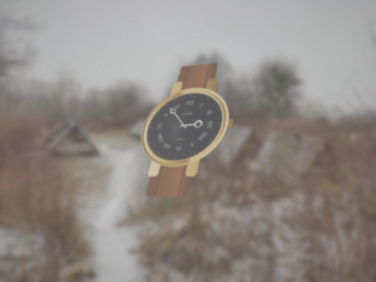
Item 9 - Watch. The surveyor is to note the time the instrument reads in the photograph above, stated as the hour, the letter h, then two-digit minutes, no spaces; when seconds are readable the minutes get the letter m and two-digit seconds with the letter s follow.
2h53
